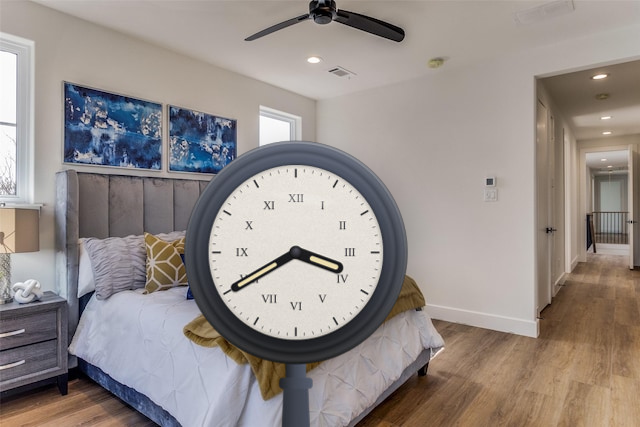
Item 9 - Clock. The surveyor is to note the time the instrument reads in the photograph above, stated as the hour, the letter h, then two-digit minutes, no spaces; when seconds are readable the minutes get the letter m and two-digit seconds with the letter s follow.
3h40
